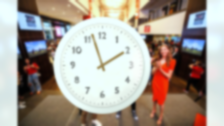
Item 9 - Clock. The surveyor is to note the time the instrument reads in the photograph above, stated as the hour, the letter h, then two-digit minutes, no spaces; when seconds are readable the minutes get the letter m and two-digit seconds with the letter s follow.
1h57
